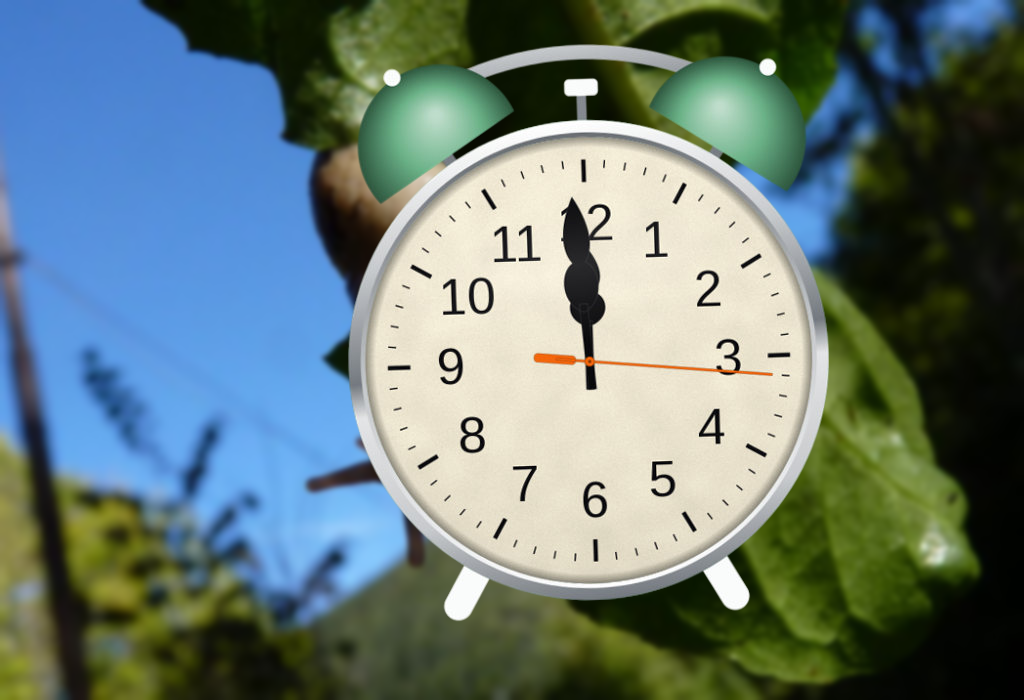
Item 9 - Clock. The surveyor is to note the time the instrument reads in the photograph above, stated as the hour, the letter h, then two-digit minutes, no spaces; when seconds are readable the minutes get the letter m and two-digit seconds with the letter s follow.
11h59m16s
